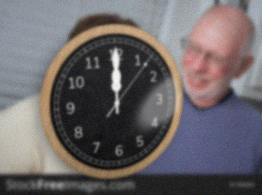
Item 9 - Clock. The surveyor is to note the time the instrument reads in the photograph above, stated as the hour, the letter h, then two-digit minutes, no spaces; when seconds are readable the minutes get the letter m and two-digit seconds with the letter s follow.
12h00m07s
